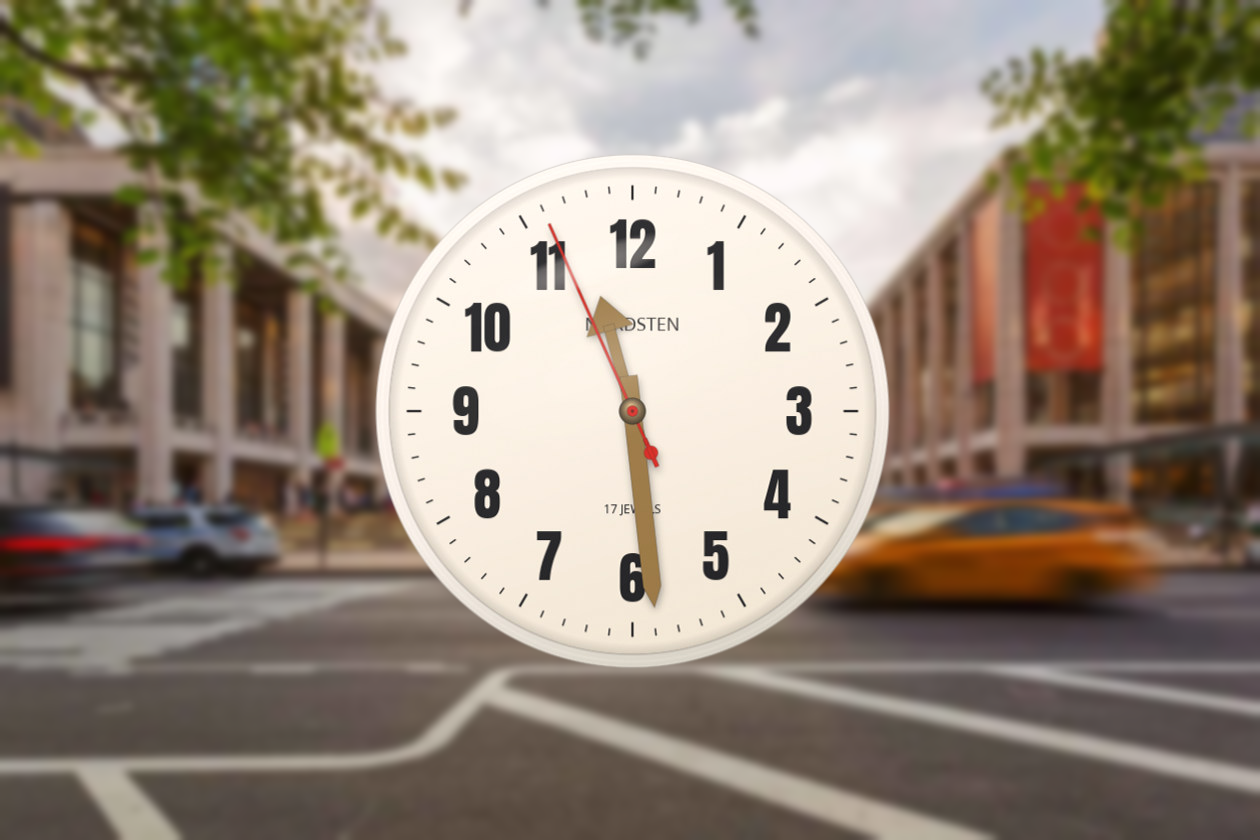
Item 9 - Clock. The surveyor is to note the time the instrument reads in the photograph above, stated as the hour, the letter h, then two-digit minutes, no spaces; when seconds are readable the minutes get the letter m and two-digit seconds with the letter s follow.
11h28m56s
